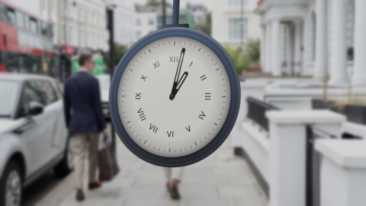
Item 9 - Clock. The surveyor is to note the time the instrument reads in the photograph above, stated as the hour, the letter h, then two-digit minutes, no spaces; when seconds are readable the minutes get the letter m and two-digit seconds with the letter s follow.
1h02
